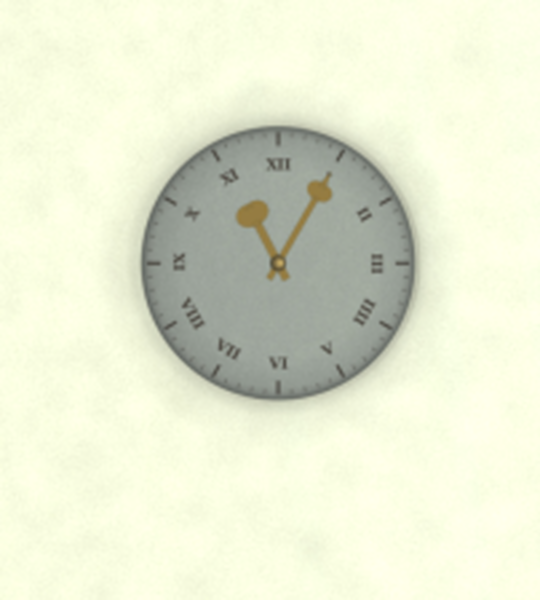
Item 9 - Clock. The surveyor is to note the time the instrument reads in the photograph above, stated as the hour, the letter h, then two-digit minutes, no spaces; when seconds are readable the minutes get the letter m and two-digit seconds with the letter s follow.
11h05
